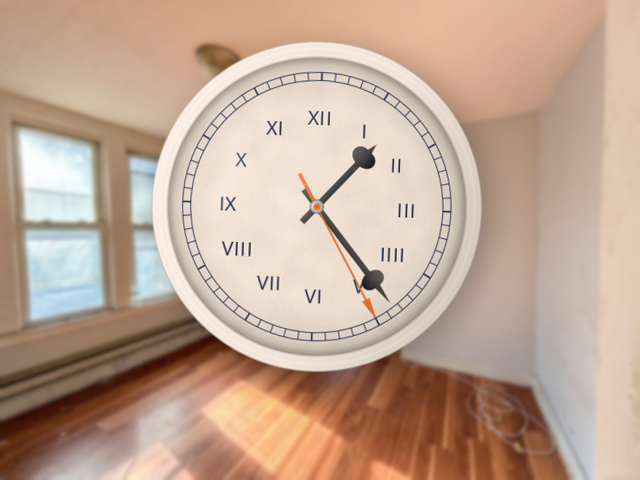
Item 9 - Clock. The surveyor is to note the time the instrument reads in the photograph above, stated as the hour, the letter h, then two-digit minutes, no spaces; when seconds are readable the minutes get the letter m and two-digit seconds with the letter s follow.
1h23m25s
